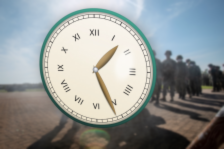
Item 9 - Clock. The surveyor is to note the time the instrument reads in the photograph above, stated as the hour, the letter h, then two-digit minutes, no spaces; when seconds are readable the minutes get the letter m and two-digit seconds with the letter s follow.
1h26
